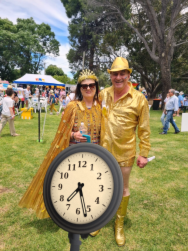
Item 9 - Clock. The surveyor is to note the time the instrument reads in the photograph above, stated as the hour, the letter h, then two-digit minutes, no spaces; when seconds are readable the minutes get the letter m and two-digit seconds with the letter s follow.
7h27
